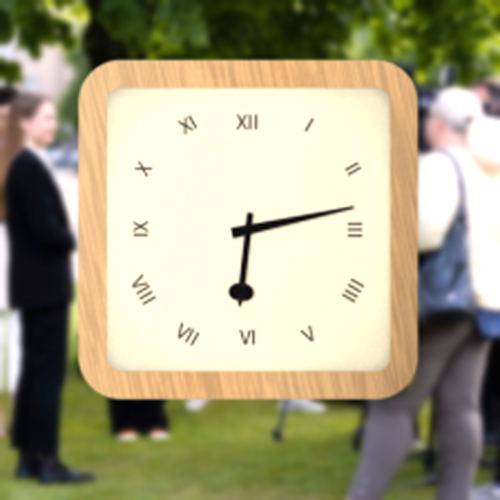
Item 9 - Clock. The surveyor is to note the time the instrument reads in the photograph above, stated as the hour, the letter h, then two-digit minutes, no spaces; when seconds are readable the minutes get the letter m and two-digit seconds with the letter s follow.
6h13
